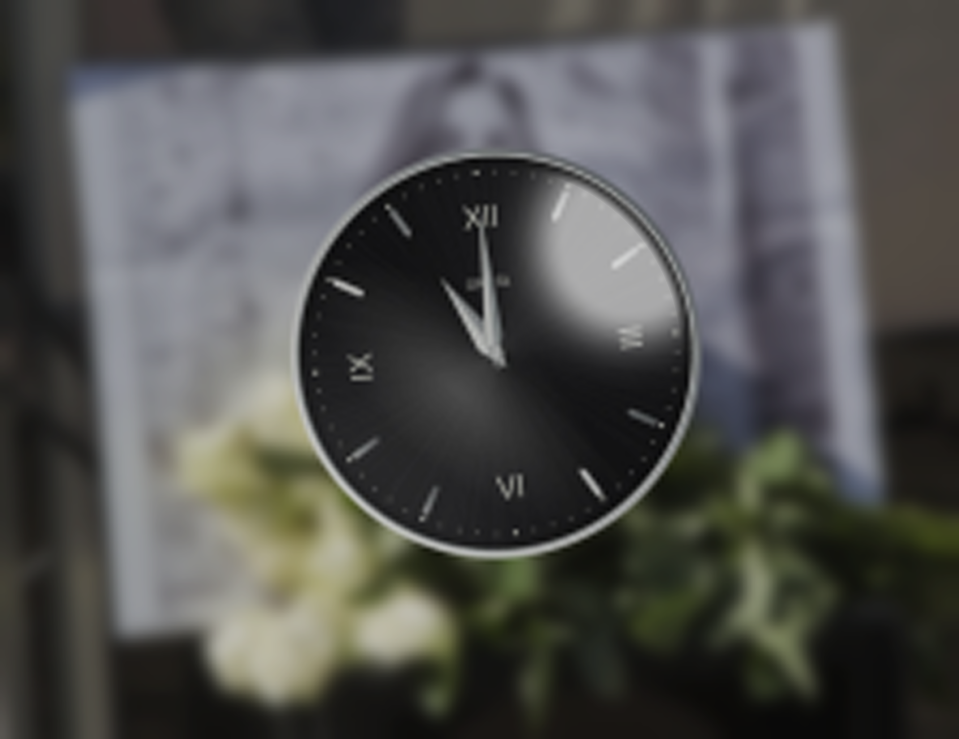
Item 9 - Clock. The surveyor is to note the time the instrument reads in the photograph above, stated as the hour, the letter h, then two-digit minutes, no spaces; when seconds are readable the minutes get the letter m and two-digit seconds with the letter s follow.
11h00
